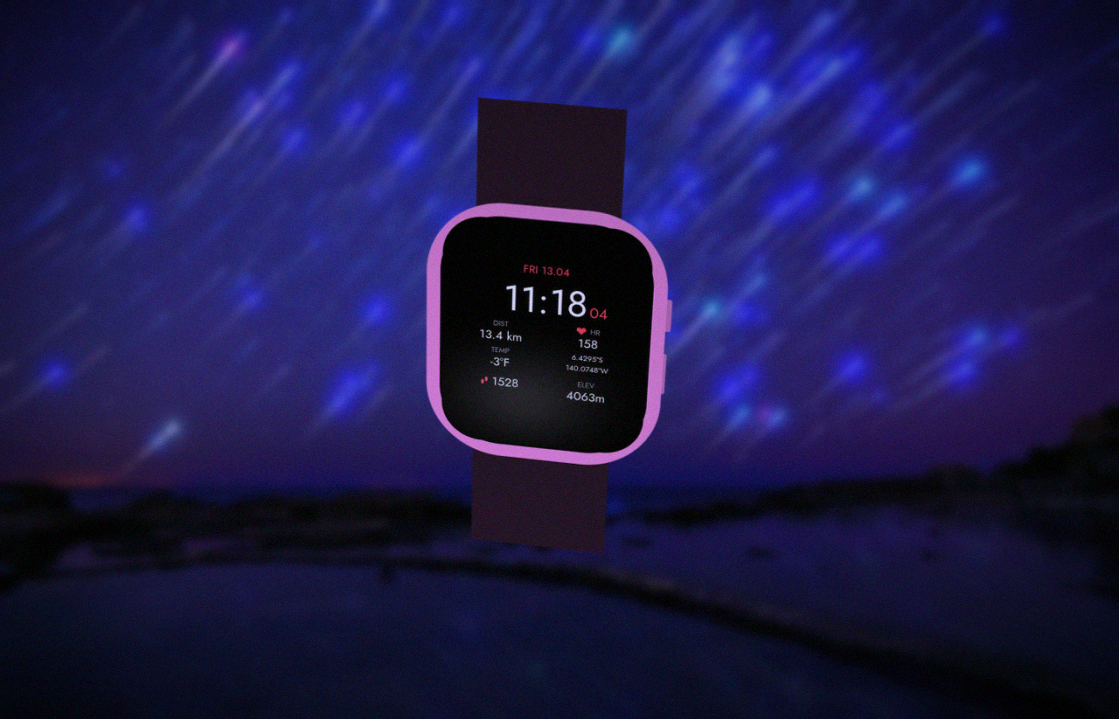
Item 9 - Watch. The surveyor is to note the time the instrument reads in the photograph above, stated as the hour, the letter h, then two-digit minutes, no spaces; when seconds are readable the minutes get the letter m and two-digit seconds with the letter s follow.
11h18m04s
